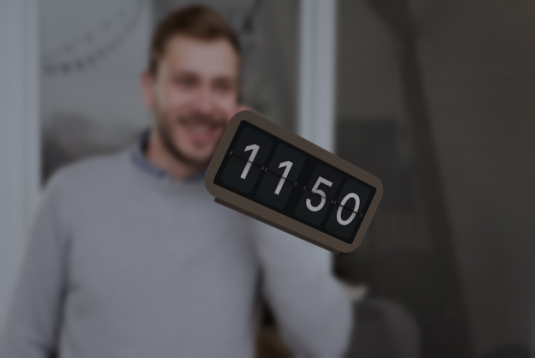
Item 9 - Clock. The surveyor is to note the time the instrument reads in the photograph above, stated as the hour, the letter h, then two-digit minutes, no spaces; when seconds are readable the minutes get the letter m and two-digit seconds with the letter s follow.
11h50
